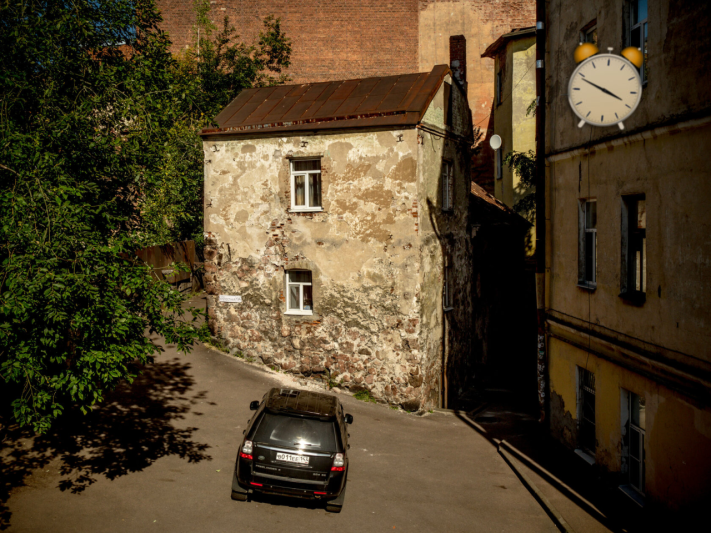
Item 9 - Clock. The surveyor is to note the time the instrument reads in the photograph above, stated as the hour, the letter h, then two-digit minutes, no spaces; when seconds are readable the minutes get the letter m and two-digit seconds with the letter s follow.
3h49
